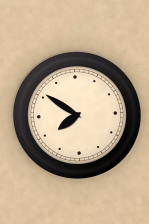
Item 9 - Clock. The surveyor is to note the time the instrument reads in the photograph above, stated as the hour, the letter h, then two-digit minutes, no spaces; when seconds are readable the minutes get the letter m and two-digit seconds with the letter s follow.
7h51
